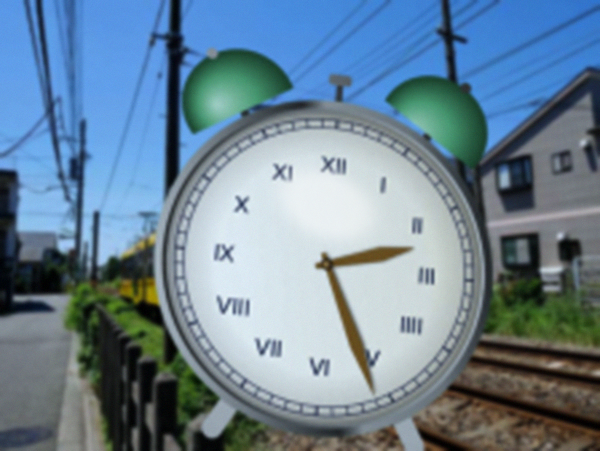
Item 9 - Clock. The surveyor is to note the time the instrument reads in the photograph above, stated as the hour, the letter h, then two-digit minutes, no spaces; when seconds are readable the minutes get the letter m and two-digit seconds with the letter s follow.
2h26
